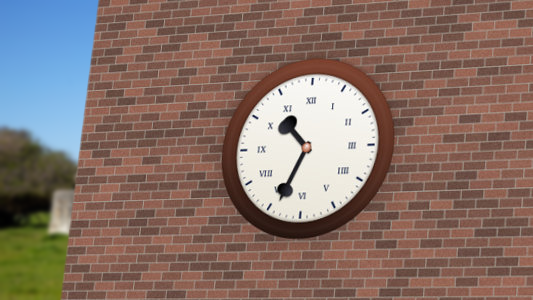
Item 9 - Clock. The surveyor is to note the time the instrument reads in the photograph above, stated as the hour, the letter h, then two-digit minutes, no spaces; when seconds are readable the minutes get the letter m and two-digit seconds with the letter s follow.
10h34
